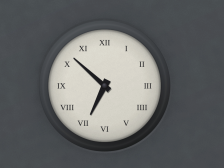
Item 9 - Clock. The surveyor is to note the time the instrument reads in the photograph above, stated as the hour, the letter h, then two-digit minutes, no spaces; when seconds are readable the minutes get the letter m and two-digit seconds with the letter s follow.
6h52
